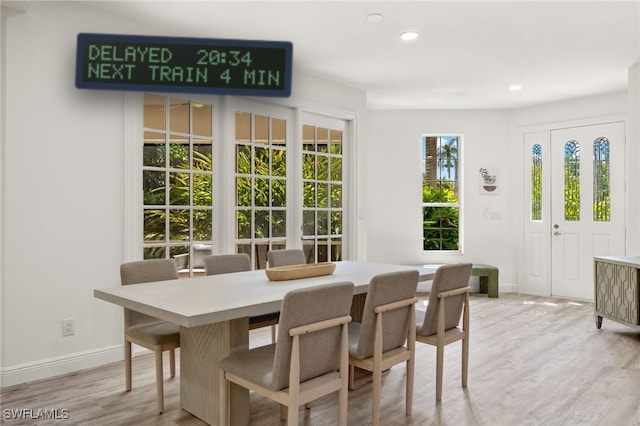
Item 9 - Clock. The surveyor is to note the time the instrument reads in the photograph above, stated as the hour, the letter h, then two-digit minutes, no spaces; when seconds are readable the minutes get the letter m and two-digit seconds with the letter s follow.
20h34
